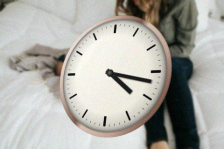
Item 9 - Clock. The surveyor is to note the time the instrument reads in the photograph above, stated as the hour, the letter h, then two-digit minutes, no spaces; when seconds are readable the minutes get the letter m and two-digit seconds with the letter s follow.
4h17
